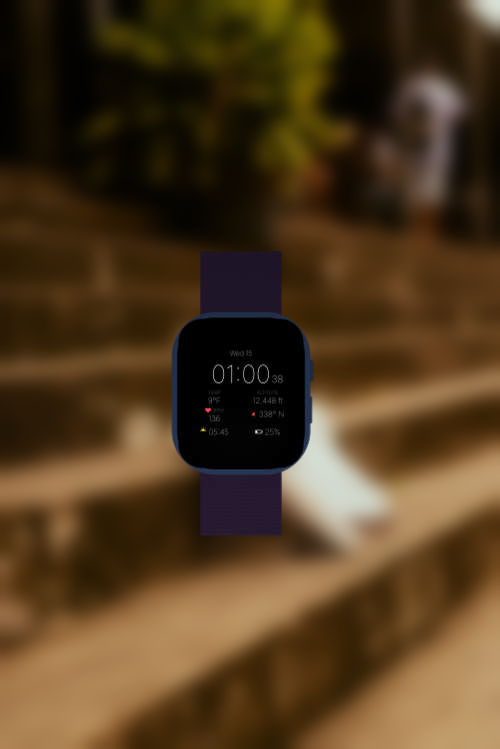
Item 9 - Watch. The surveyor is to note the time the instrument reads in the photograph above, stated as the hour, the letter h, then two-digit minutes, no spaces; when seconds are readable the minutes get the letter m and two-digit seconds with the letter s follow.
1h00m38s
